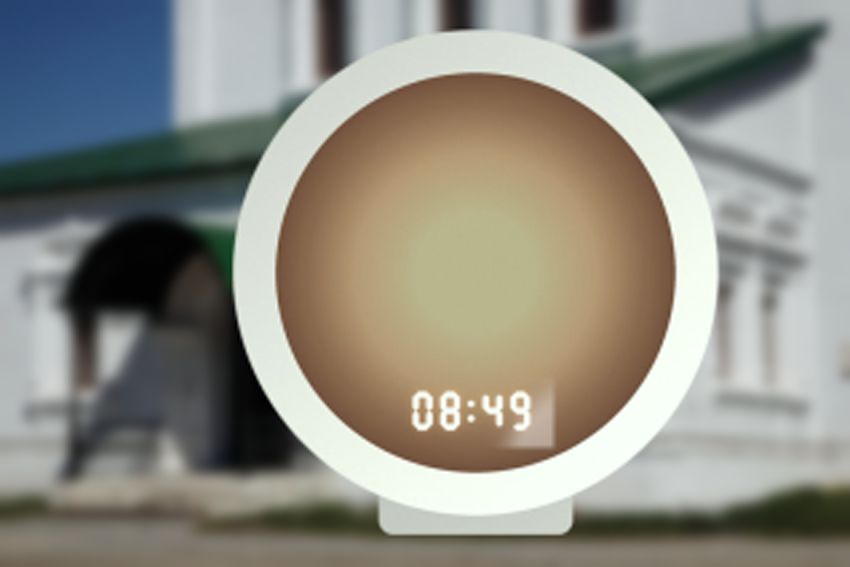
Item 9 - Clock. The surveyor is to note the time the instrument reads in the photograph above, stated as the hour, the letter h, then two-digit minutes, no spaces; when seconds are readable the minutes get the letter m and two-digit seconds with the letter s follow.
8h49
